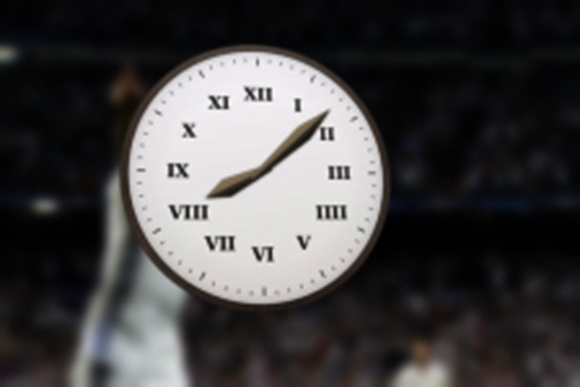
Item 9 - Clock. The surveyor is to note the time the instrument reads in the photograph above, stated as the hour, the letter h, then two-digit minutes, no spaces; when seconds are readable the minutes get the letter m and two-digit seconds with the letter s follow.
8h08
